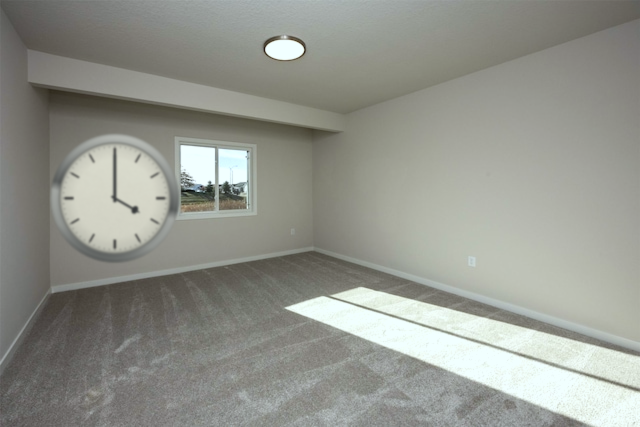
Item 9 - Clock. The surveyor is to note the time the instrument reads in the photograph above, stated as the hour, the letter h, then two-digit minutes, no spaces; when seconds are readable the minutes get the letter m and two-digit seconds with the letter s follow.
4h00
